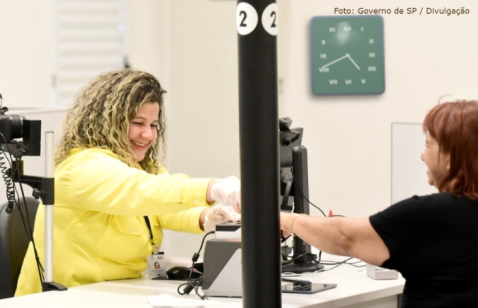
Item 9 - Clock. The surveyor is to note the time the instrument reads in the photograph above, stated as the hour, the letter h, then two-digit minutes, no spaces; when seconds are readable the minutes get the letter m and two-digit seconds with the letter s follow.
4h41
